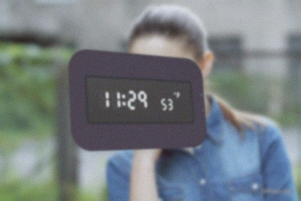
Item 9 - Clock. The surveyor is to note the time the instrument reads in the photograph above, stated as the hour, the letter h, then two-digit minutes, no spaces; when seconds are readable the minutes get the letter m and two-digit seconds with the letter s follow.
11h29
